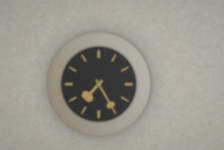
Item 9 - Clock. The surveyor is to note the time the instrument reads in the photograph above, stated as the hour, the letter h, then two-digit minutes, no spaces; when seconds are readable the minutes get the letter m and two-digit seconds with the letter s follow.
7h25
